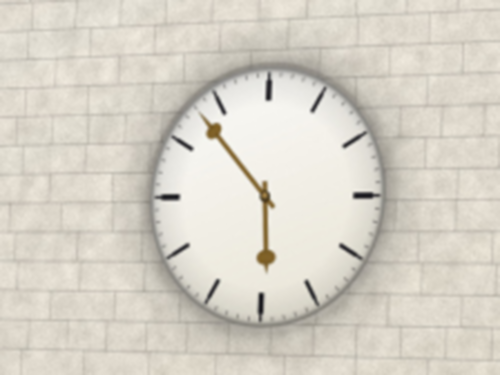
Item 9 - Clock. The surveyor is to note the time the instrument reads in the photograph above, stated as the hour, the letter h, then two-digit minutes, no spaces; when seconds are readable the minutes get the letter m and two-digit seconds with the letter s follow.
5h53
